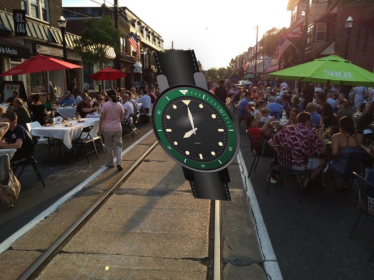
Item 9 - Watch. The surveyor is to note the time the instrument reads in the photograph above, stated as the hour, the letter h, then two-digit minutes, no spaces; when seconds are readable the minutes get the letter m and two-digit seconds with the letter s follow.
8h00
